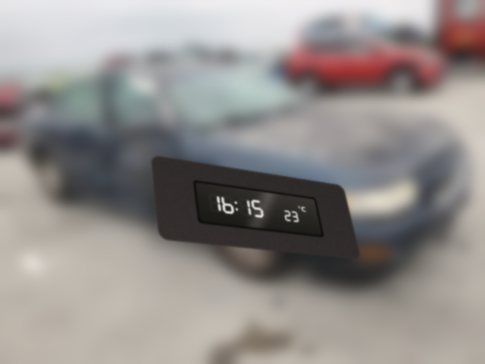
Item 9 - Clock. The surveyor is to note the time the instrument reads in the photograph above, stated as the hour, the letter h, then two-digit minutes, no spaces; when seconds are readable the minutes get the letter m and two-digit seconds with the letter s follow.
16h15
